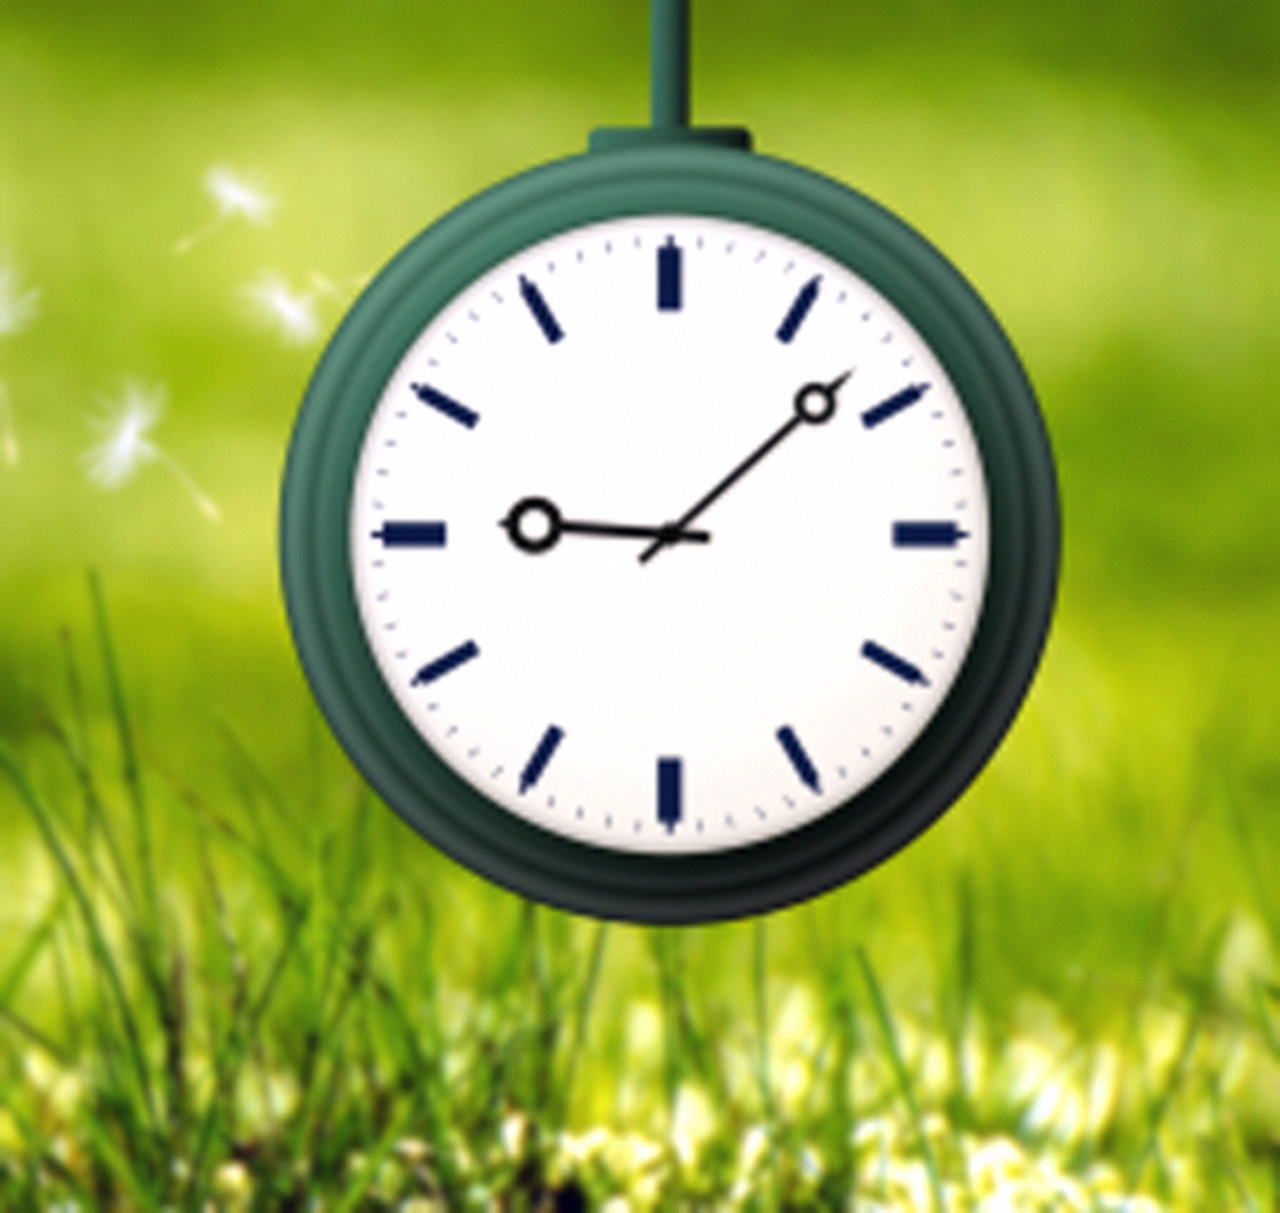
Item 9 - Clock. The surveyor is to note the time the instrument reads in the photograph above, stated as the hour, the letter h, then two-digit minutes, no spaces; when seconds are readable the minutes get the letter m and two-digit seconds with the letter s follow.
9h08
